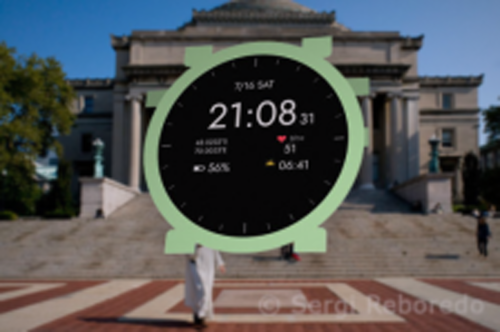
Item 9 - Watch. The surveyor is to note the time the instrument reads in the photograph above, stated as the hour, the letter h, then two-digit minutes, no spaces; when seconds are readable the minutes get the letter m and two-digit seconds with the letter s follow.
21h08
